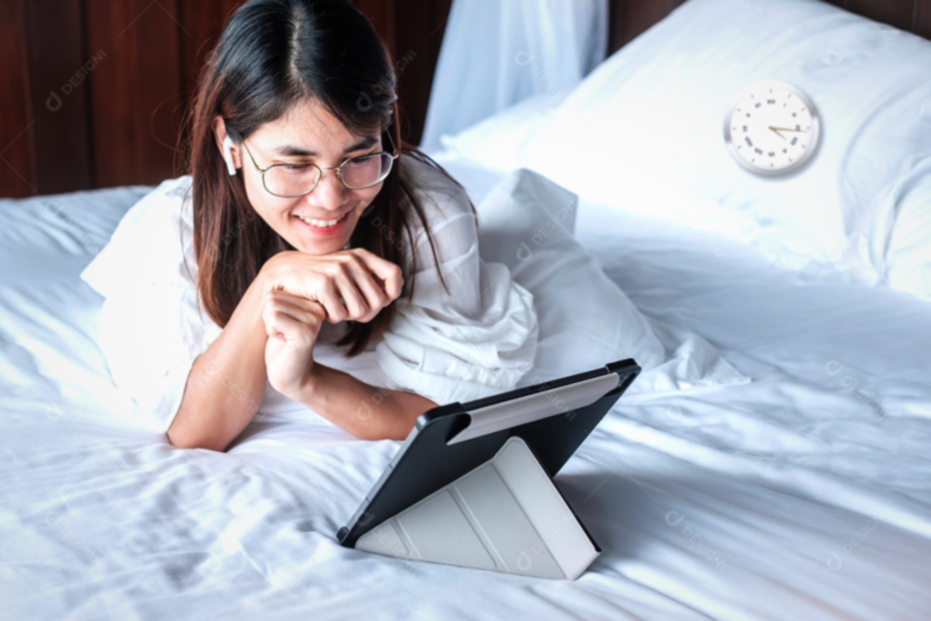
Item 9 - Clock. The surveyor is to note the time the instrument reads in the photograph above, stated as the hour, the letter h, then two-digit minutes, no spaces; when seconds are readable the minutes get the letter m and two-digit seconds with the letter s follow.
4h16
